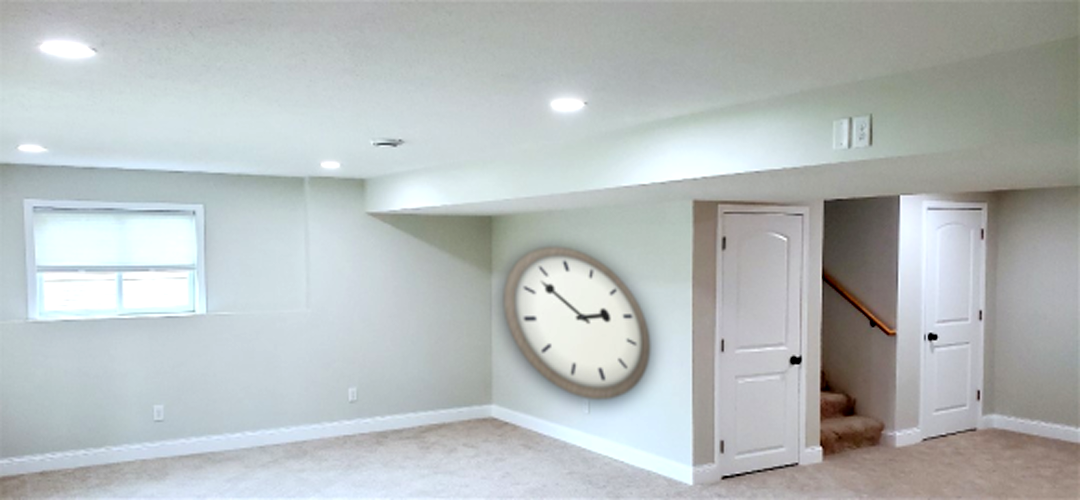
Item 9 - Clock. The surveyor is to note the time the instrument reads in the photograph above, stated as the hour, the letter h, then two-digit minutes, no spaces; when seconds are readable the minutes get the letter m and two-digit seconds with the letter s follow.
2h53
